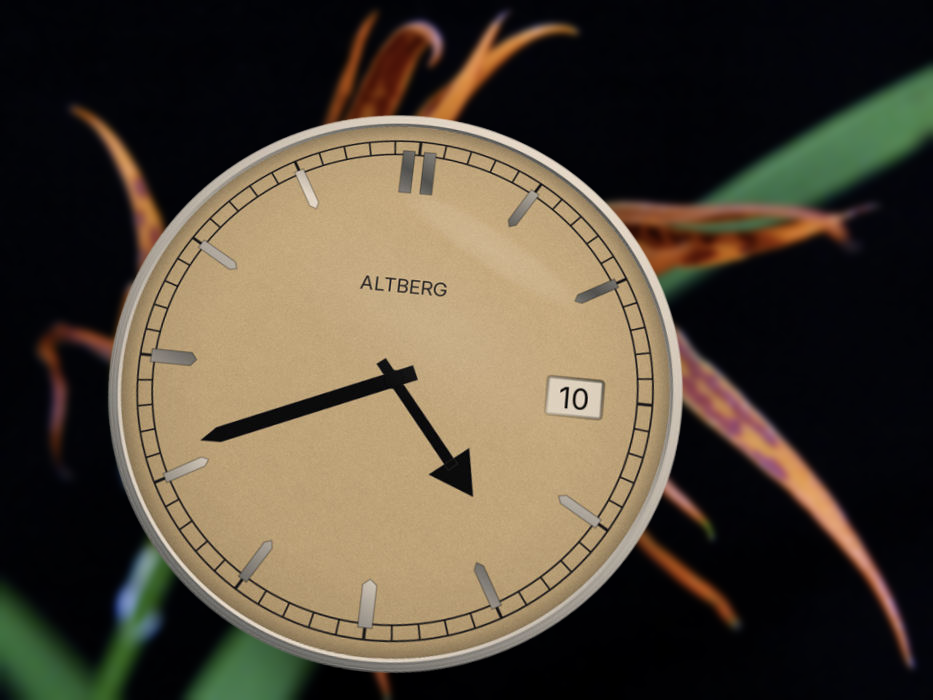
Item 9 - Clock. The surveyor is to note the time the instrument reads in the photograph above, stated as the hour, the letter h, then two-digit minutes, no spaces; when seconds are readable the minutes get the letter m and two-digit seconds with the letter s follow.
4h41
